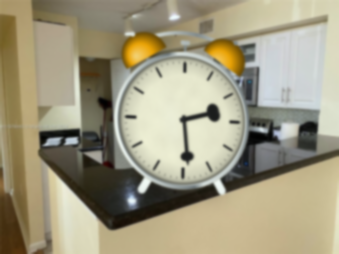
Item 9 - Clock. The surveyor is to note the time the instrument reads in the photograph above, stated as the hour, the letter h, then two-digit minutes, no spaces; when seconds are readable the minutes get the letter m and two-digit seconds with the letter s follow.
2h29
